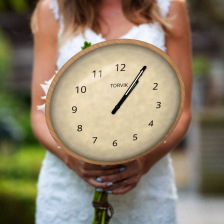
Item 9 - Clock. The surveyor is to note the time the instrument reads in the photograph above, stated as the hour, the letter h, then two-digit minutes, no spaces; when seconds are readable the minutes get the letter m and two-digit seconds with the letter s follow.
1h05
